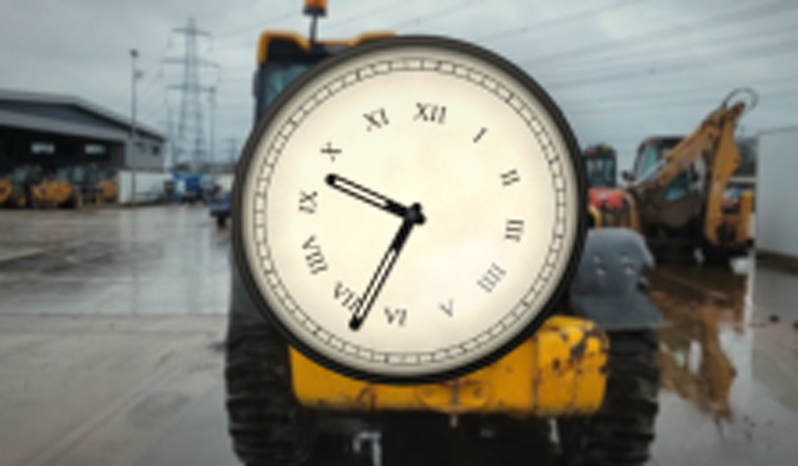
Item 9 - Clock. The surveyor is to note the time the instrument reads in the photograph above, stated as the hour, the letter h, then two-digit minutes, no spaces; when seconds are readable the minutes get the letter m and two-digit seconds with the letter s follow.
9h33
